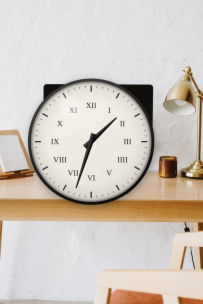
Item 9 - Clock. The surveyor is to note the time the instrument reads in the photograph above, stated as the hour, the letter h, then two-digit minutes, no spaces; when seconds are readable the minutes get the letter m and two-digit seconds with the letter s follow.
1h33
